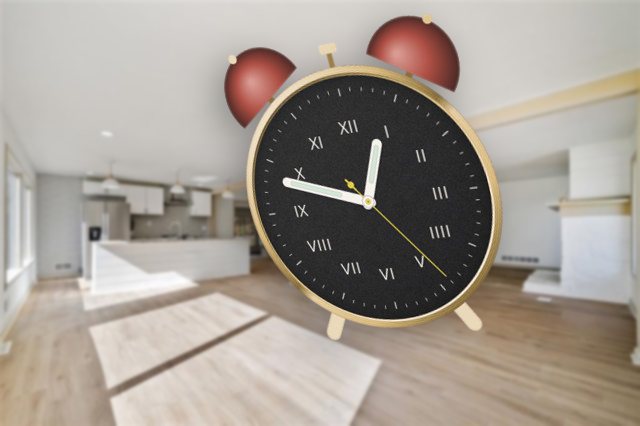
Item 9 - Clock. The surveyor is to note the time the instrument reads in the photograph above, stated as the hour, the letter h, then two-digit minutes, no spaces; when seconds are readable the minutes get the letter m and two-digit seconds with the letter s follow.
12h48m24s
